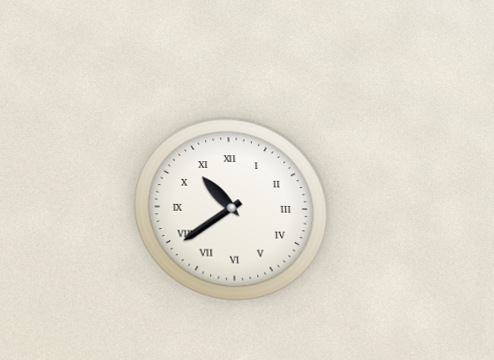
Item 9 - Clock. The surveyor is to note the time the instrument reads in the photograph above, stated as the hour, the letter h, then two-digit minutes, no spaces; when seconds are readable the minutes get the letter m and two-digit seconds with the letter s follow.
10h39
